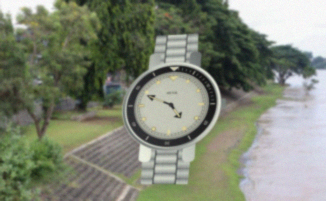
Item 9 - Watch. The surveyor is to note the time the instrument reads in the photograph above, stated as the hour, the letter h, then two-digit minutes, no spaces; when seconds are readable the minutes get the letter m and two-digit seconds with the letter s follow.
4h49
